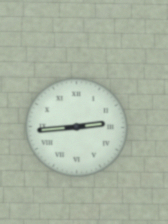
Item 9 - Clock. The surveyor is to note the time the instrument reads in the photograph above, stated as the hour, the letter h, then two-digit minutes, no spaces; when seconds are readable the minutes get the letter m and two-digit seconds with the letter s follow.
2h44
